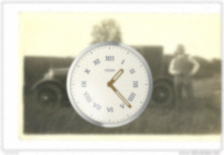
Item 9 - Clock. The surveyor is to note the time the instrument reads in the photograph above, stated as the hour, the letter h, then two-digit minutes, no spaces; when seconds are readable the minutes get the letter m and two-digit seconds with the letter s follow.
1h23
